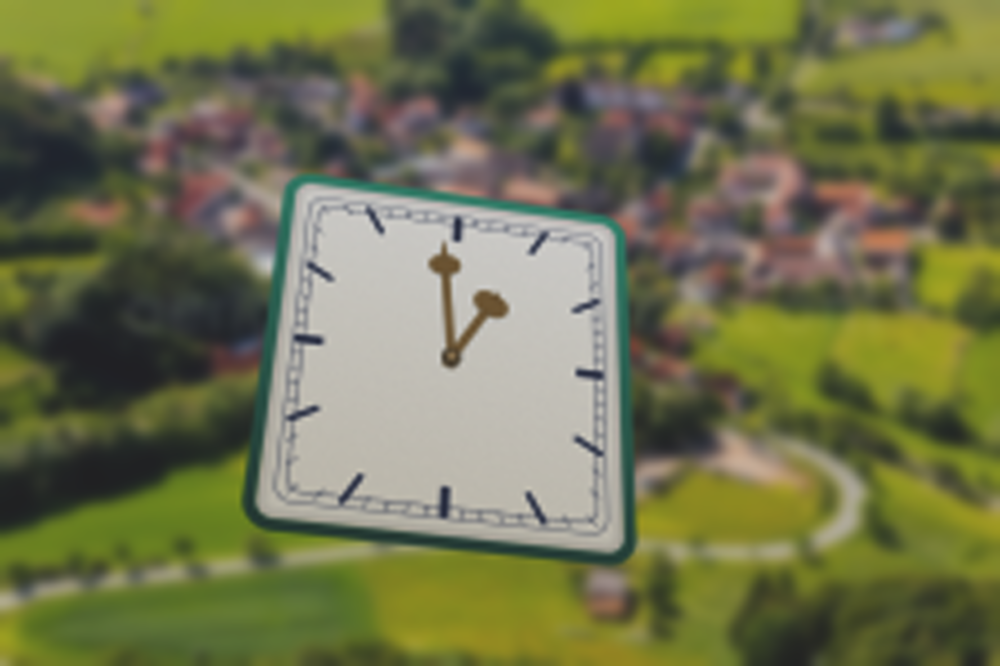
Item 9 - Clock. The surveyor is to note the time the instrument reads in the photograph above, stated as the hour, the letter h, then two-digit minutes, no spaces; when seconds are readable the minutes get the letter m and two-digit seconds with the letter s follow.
12h59
